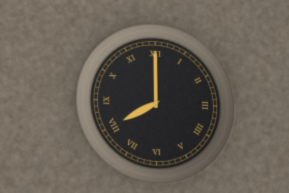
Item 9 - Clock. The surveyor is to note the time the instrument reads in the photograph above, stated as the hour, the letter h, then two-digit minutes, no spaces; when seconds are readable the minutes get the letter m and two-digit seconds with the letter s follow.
8h00
